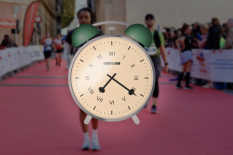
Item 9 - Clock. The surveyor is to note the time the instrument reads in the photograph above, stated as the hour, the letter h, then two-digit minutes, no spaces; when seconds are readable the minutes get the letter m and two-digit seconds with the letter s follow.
7h21
